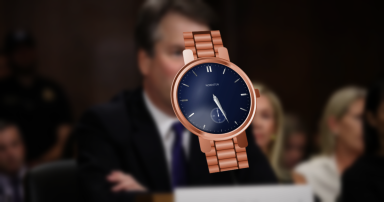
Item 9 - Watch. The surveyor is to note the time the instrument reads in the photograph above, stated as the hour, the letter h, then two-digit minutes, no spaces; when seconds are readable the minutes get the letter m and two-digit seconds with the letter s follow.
5h27
